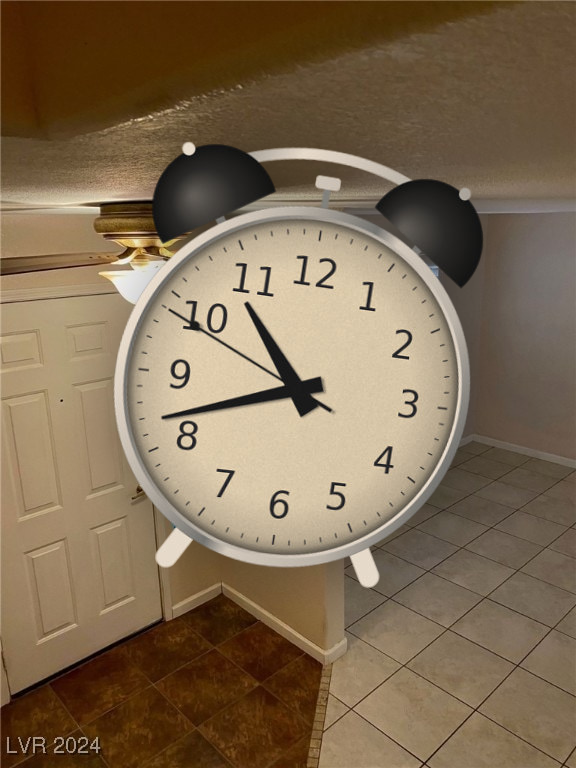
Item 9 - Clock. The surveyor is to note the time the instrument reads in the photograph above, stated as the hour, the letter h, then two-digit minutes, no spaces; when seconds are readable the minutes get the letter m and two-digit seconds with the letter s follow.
10h41m49s
